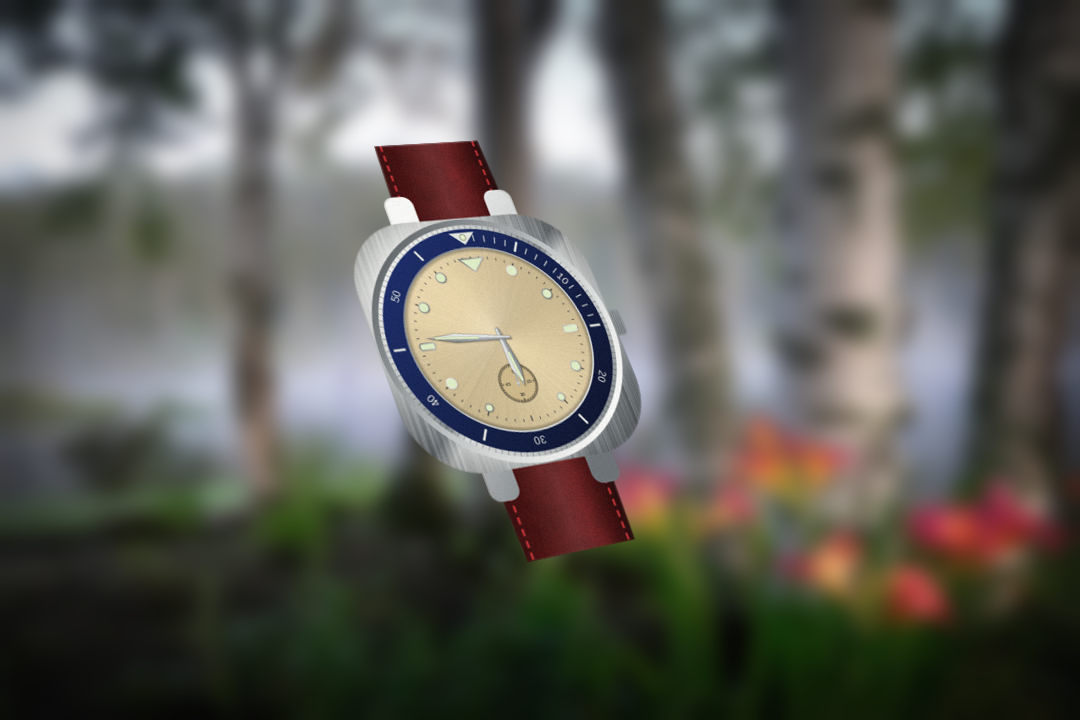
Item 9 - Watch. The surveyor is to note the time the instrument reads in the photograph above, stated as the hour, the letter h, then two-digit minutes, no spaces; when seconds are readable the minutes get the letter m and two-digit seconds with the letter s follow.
5h46
